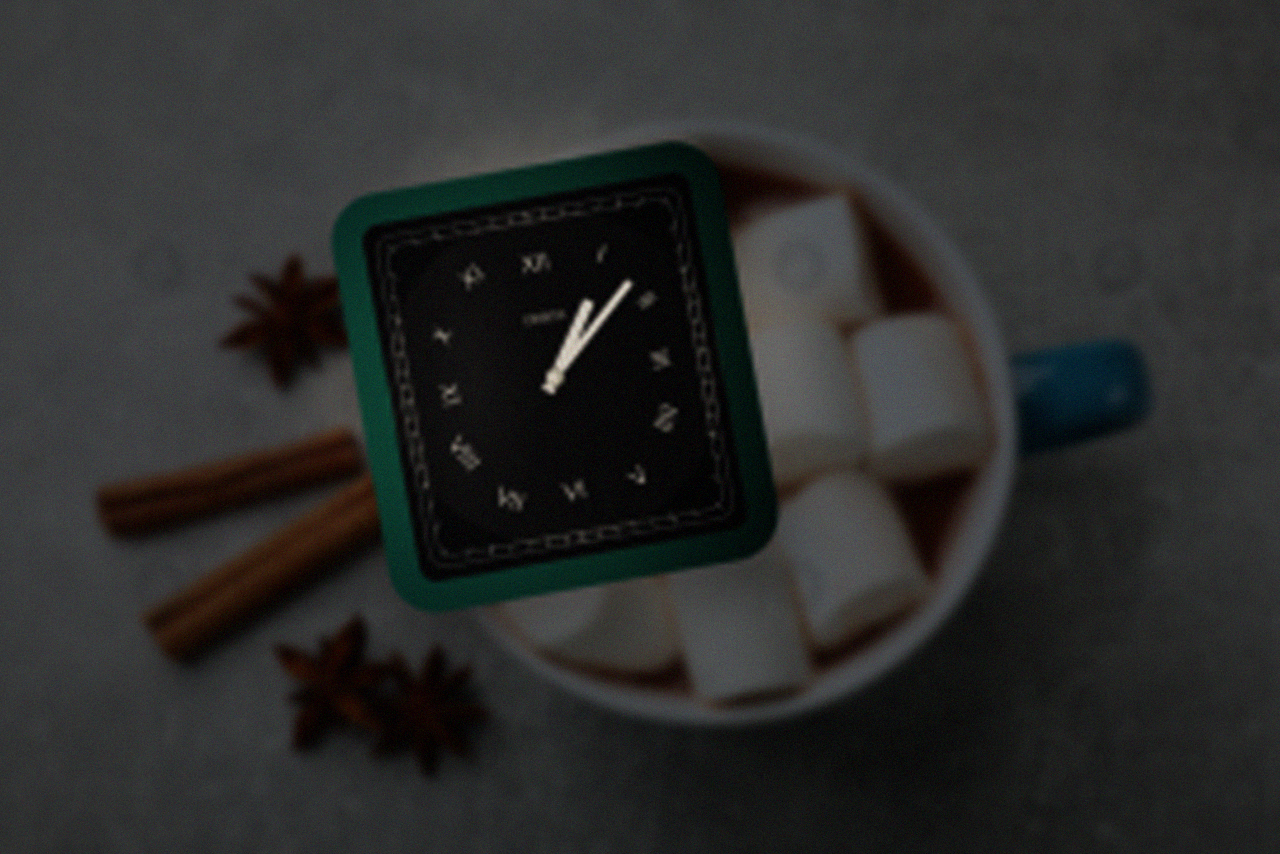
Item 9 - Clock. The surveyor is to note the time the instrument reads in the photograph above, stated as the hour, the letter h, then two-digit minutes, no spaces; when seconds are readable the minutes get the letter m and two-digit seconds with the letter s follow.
1h08
